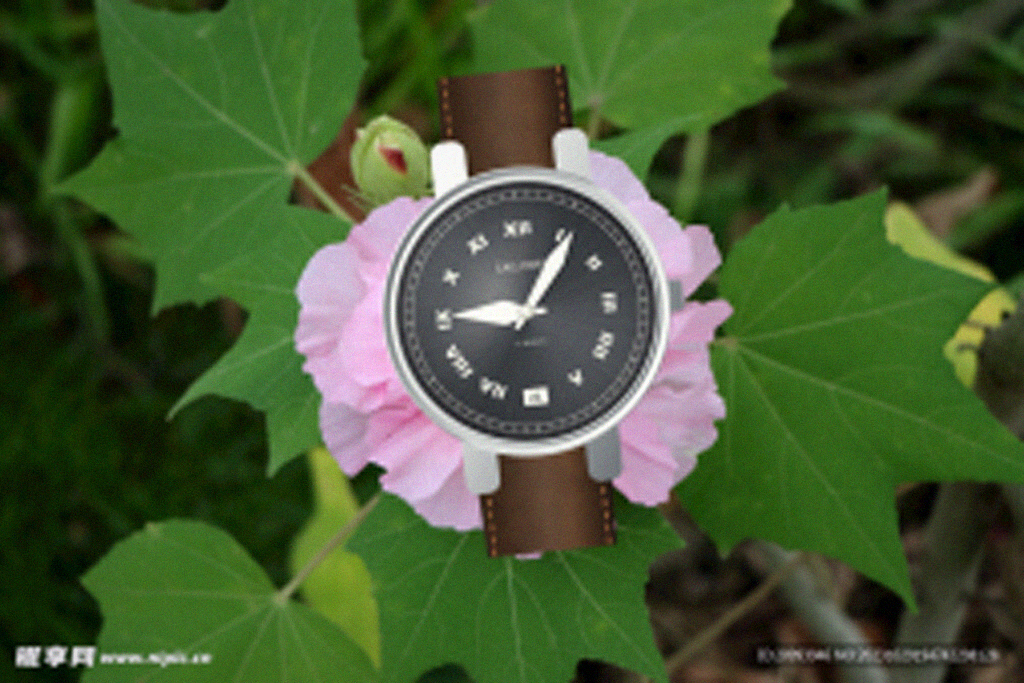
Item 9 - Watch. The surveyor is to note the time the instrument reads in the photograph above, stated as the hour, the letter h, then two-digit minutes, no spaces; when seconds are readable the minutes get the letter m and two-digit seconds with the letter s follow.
9h06
